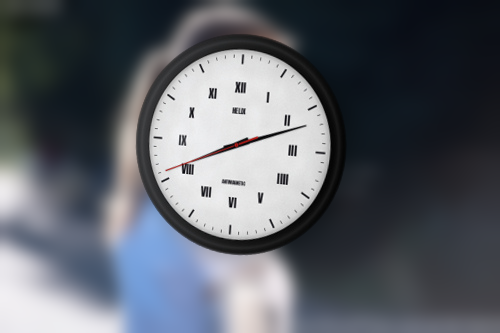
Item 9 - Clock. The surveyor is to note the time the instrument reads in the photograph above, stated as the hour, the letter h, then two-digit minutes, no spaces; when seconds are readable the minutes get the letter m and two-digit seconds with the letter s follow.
8h11m41s
